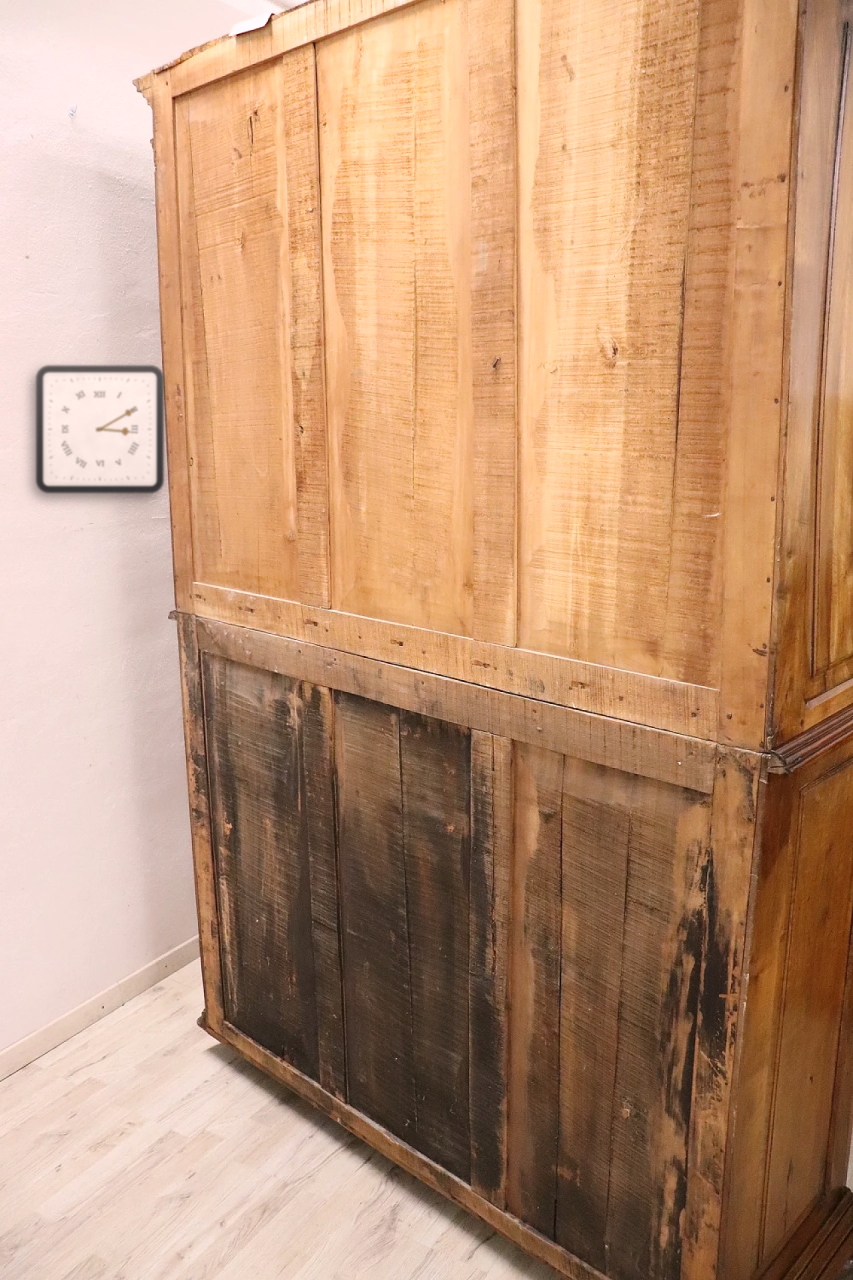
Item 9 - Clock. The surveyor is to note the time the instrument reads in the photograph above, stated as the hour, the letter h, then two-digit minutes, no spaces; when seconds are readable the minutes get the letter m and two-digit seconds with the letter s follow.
3h10
